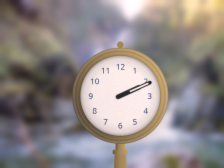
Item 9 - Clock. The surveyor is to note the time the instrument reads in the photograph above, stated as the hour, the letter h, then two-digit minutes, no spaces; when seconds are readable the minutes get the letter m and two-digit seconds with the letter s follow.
2h11
